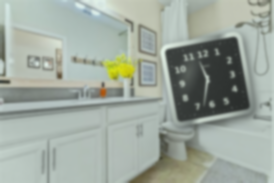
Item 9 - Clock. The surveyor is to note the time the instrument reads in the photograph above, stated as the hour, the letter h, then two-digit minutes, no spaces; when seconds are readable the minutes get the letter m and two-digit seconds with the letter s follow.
11h33
